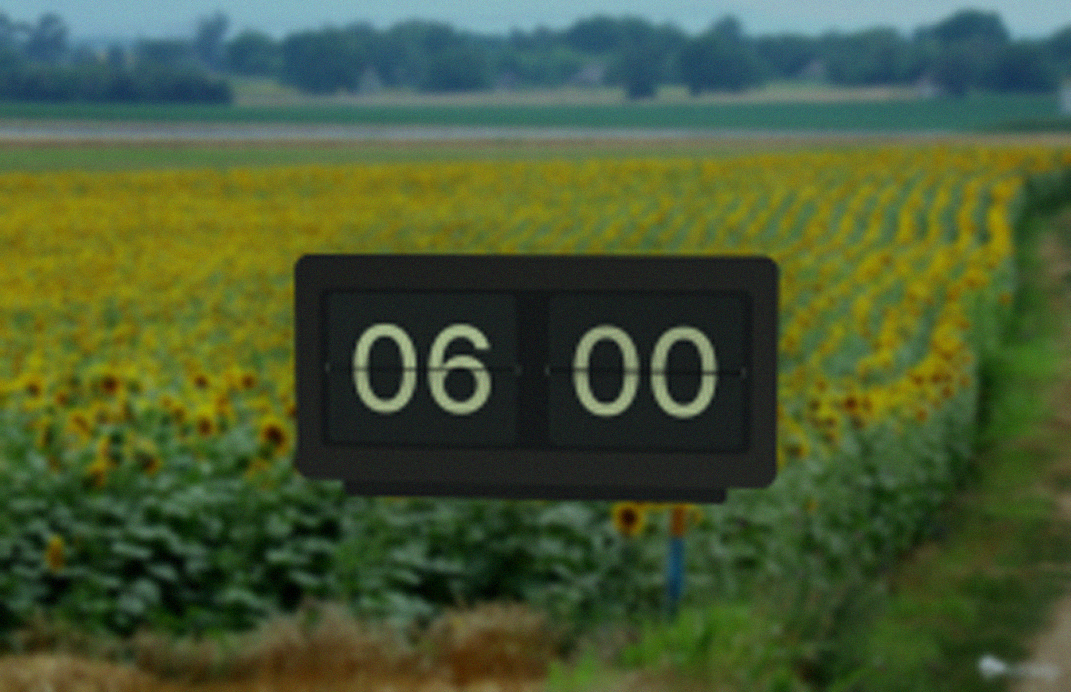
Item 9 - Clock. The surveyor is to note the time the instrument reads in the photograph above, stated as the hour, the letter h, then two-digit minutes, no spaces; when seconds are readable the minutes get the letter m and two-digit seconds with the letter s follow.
6h00
